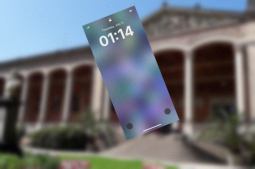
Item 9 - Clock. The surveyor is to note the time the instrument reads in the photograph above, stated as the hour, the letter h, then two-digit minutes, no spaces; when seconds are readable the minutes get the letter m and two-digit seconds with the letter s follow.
1h14
